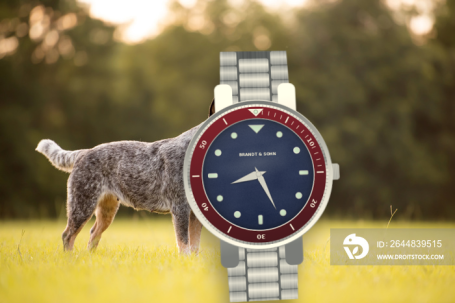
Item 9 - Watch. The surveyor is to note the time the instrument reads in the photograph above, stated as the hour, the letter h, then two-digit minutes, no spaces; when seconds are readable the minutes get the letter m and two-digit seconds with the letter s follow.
8h26
